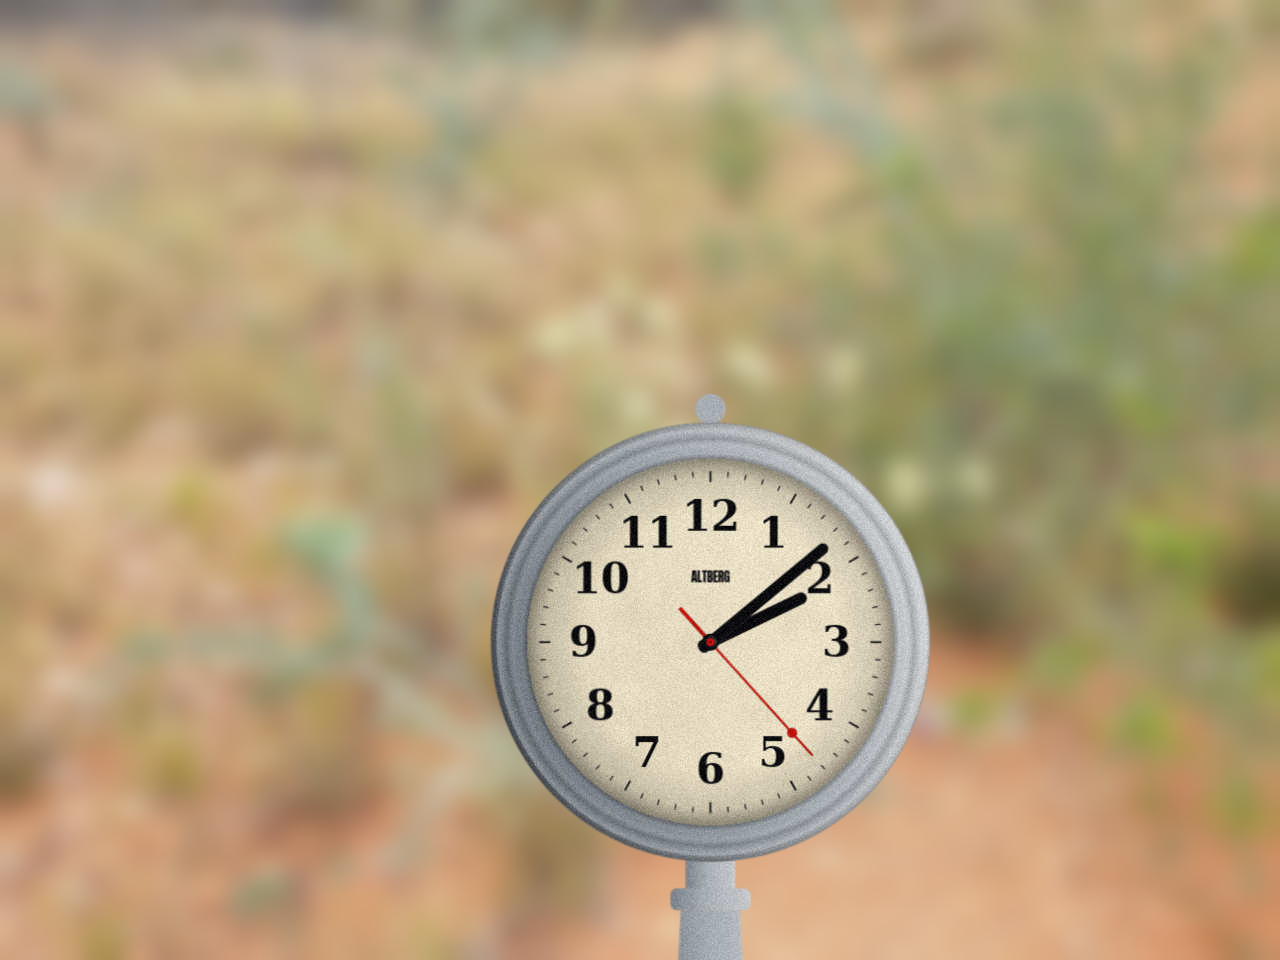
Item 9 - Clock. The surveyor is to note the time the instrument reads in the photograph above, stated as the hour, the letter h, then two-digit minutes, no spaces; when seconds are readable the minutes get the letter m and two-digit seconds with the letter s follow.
2h08m23s
